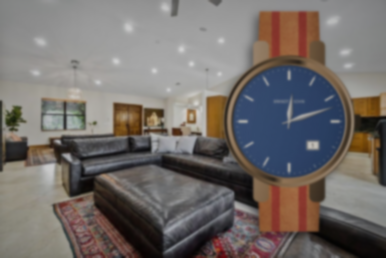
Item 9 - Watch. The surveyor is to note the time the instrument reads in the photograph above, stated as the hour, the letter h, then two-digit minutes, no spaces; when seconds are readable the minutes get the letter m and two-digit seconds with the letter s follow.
12h12
